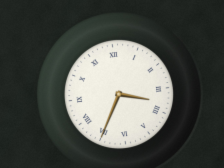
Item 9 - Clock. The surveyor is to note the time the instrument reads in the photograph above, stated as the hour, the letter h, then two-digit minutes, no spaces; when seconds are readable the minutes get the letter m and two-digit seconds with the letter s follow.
3h35
